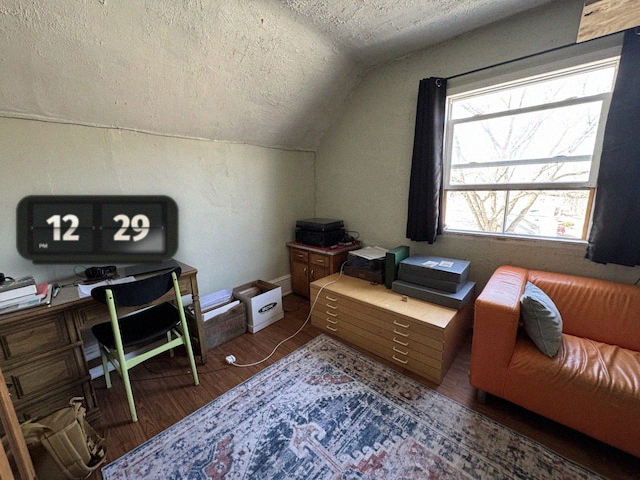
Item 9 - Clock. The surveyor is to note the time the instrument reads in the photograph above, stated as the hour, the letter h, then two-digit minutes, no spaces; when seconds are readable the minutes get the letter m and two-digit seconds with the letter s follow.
12h29
